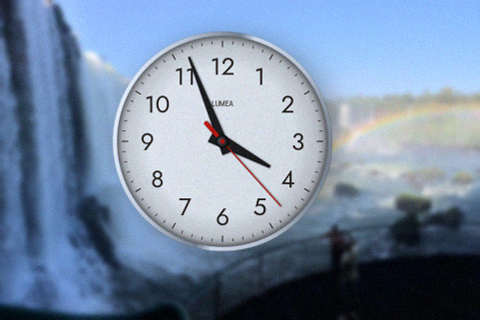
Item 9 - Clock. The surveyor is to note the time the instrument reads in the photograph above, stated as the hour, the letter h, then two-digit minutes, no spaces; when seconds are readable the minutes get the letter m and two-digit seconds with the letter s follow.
3h56m23s
